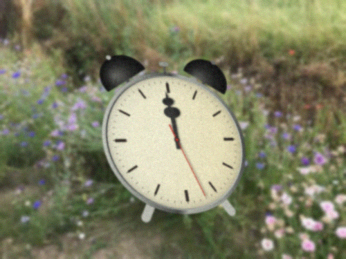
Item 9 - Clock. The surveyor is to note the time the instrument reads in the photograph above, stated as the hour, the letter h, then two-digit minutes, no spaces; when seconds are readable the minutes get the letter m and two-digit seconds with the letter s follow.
11h59m27s
